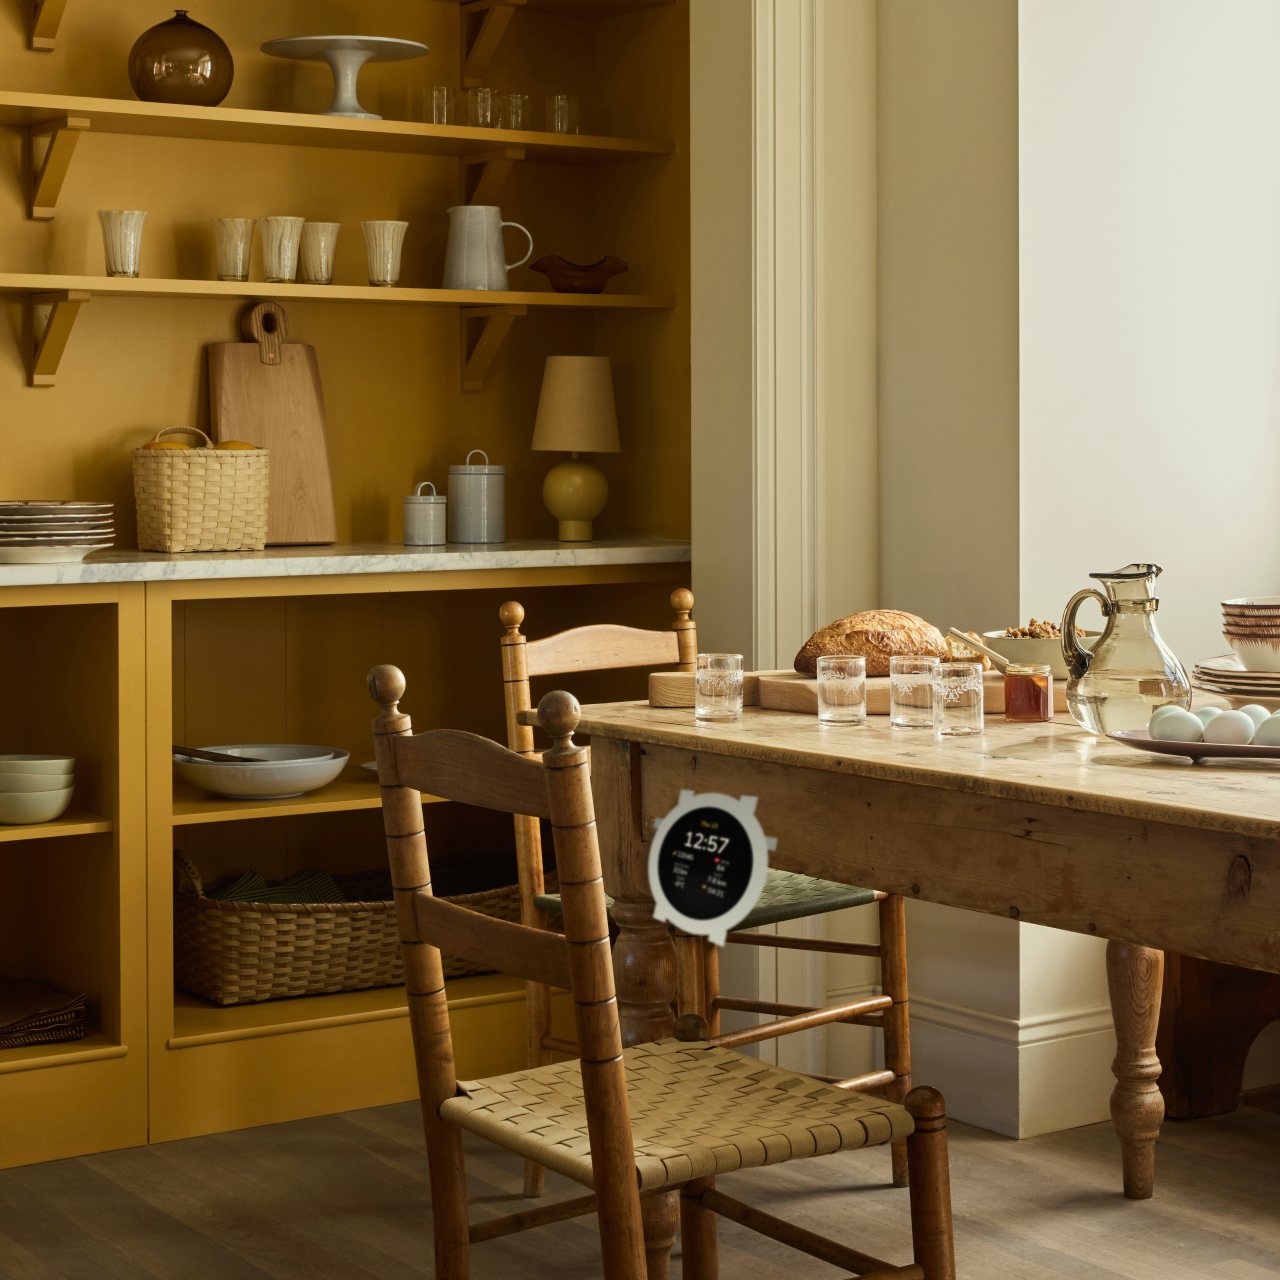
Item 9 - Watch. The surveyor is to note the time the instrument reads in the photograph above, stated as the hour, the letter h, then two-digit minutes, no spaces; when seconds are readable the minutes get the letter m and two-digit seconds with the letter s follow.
12h57
